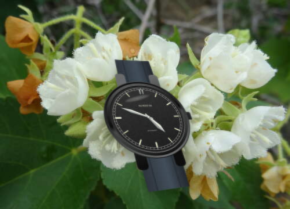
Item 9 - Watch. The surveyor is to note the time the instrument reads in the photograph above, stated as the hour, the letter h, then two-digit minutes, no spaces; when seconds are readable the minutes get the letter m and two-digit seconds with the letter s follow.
4h49
